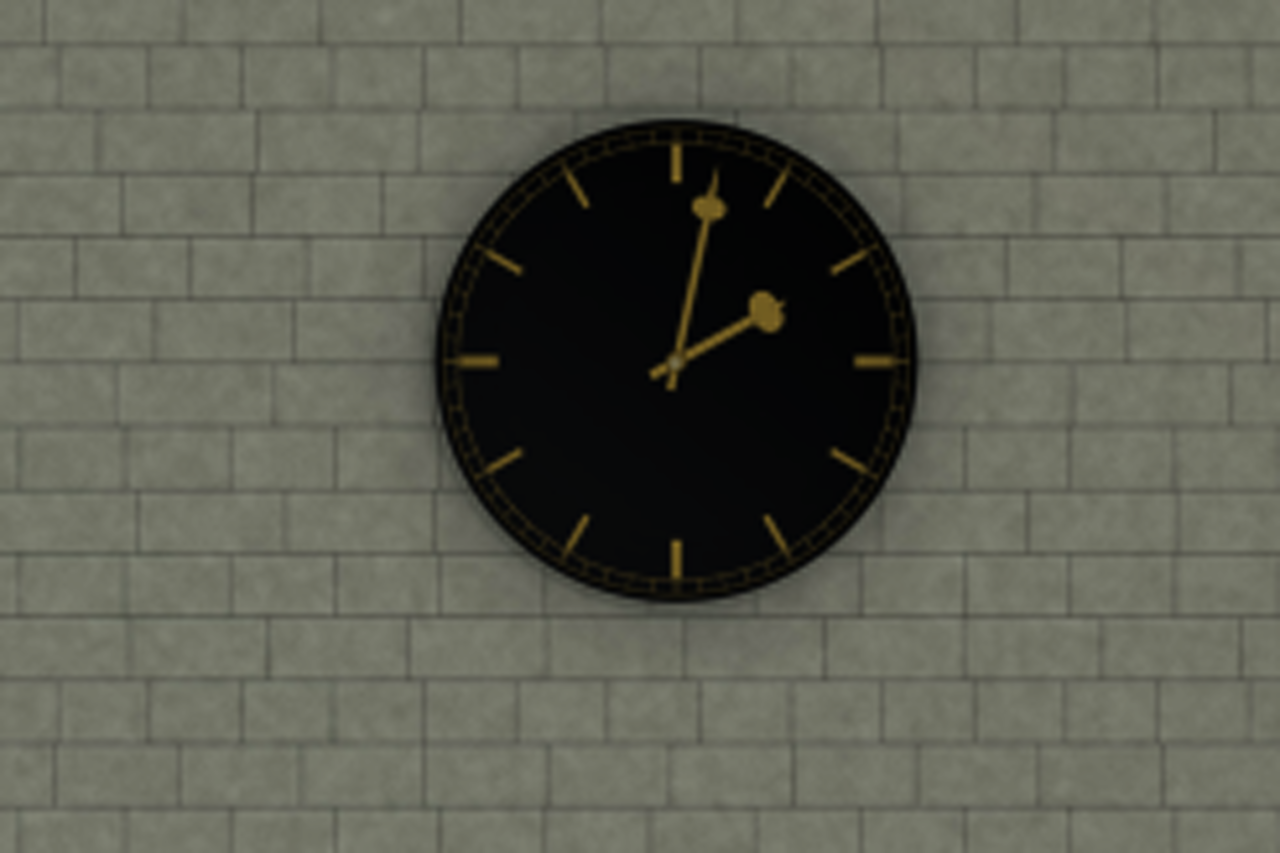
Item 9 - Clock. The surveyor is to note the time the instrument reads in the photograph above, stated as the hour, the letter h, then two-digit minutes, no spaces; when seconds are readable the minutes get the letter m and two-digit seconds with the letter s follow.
2h02
